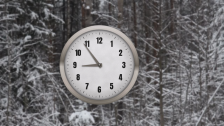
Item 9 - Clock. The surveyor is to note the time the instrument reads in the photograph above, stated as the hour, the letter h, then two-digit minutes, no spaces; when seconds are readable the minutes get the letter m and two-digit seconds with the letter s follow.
8h54
